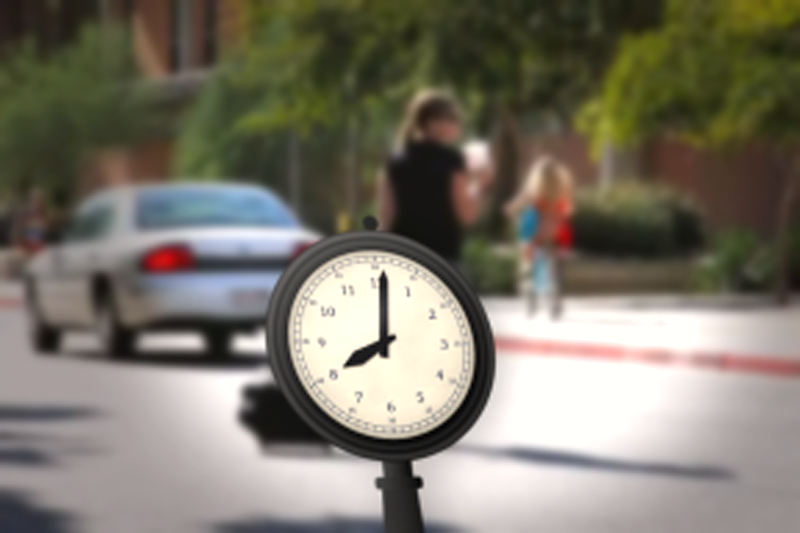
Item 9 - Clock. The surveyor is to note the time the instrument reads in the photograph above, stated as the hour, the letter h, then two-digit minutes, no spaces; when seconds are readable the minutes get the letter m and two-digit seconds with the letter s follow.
8h01
